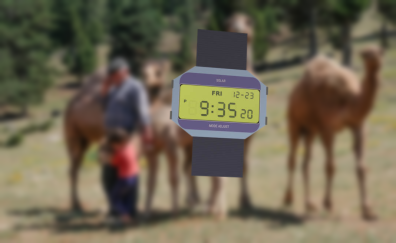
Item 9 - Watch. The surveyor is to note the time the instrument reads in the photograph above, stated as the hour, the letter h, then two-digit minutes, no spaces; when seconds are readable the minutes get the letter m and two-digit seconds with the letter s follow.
9h35m20s
